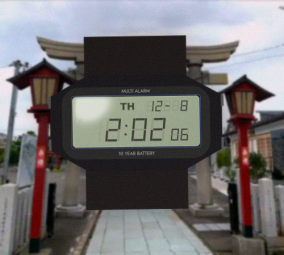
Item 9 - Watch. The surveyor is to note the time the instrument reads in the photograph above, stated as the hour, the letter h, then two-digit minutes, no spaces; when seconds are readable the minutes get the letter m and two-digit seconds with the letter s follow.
2h02m06s
